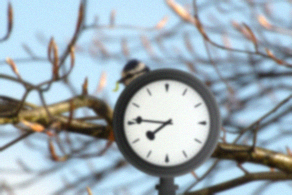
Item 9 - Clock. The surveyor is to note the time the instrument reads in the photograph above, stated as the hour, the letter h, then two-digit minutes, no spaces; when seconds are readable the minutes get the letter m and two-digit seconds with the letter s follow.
7h46
